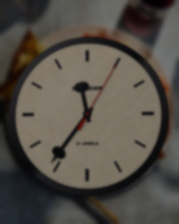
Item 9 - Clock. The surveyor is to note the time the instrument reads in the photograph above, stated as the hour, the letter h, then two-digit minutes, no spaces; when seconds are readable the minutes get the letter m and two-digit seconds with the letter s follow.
11h36m05s
